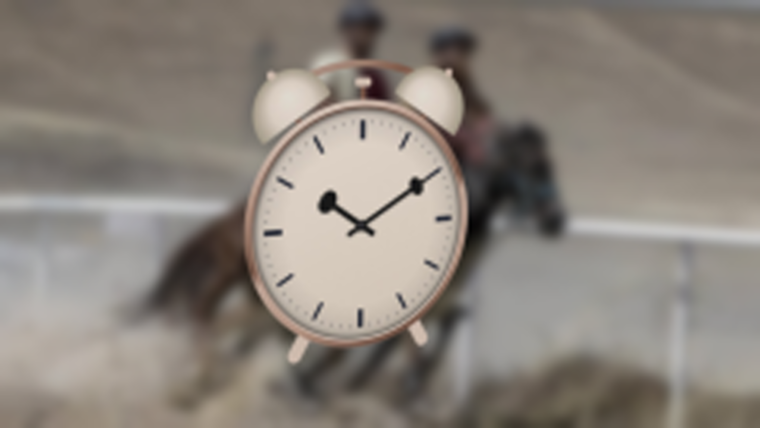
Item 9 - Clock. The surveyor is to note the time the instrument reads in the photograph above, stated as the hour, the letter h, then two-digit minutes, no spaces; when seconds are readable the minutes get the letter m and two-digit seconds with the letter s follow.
10h10
